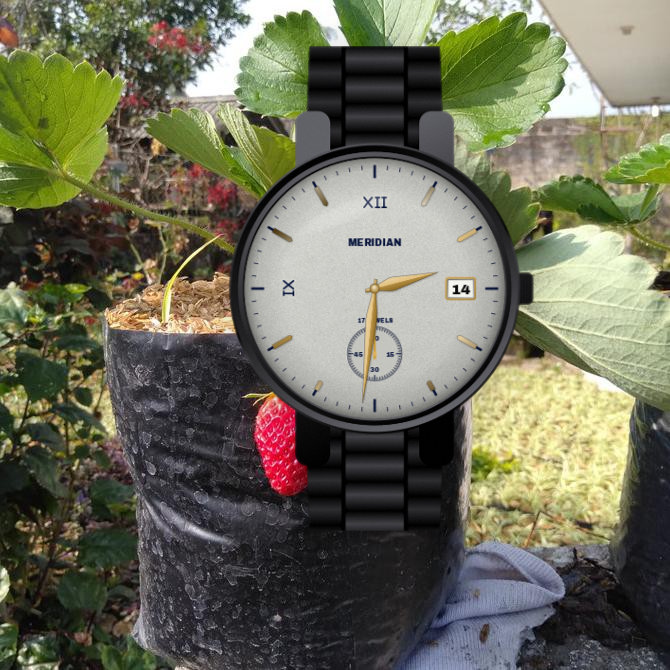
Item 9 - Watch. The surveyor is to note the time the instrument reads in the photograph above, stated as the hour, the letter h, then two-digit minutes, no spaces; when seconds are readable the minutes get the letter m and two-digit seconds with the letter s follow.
2h31
